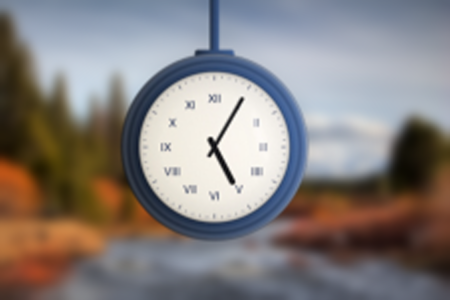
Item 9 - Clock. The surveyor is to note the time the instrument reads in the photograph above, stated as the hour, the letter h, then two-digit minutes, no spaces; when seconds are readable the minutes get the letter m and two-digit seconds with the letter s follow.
5h05
